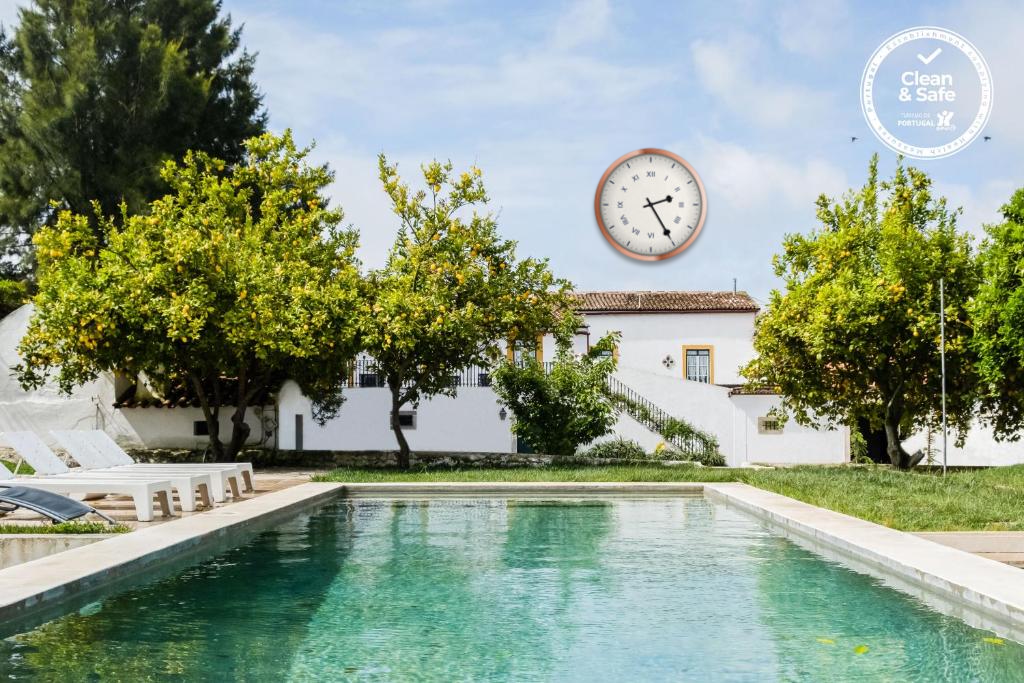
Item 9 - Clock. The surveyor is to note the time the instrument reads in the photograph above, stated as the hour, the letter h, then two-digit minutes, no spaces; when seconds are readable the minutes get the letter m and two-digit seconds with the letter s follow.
2h25
